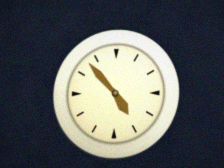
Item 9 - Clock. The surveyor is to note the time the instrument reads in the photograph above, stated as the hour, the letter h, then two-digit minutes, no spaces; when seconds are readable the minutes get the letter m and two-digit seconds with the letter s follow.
4h53
